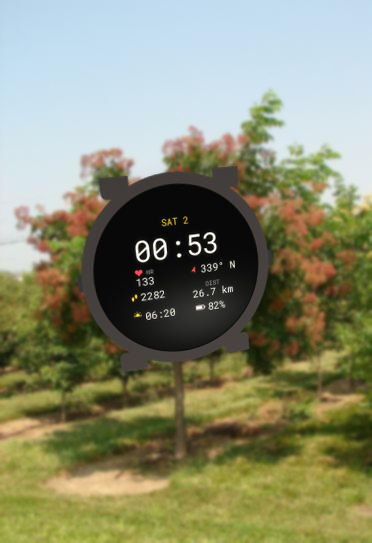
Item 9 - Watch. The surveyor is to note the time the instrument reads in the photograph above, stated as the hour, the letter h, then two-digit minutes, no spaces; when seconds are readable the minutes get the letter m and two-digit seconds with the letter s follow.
0h53
